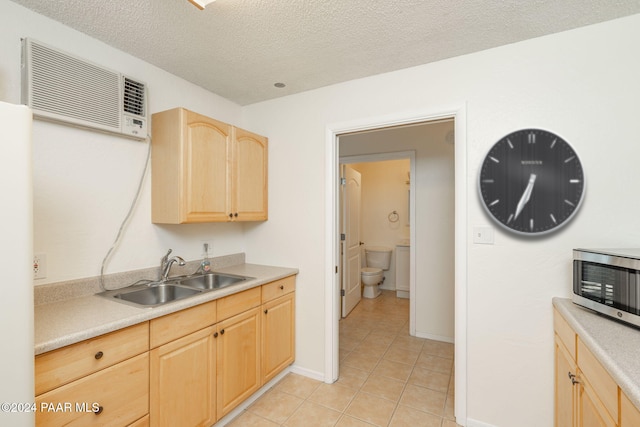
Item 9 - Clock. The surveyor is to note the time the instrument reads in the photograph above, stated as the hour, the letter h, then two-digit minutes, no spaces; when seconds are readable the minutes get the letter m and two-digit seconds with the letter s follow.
6h34
